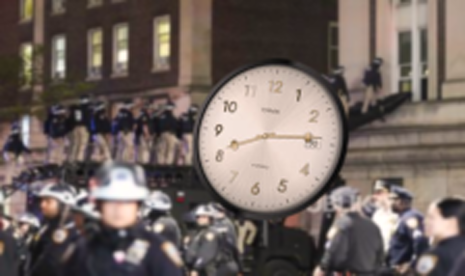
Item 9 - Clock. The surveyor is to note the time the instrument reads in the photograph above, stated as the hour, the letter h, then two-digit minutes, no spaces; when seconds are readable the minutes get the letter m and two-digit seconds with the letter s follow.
8h14
